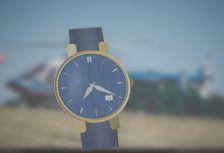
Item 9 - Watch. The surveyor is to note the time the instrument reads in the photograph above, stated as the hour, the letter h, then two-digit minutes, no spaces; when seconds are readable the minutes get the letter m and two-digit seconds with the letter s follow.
7h20
